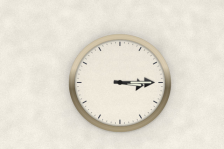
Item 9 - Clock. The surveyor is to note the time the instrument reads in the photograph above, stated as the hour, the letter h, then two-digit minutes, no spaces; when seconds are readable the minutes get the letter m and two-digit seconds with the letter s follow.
3h15
